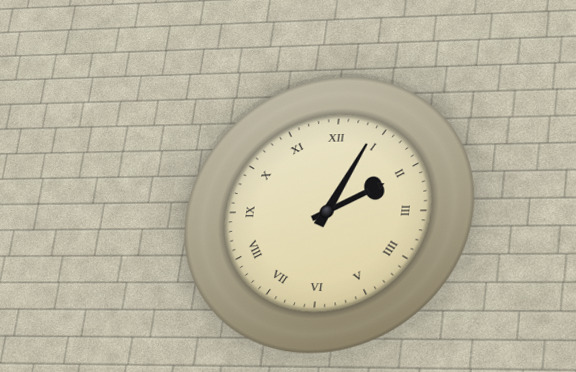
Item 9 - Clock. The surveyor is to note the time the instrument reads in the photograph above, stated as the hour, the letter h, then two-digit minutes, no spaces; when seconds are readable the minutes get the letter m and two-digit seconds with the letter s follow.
2h04
